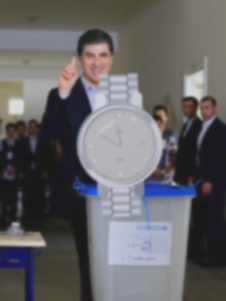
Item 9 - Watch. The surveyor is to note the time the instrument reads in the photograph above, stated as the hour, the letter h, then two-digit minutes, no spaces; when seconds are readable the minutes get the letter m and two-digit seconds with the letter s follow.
11h50
